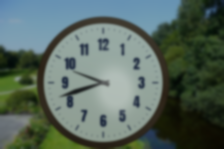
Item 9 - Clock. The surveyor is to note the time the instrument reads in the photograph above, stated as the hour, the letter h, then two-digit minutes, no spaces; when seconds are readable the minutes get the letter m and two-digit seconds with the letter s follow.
9h42
